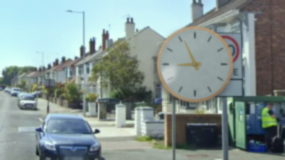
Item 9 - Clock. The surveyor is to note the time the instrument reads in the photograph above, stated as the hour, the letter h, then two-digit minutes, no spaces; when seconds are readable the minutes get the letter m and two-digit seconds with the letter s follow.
8h56
